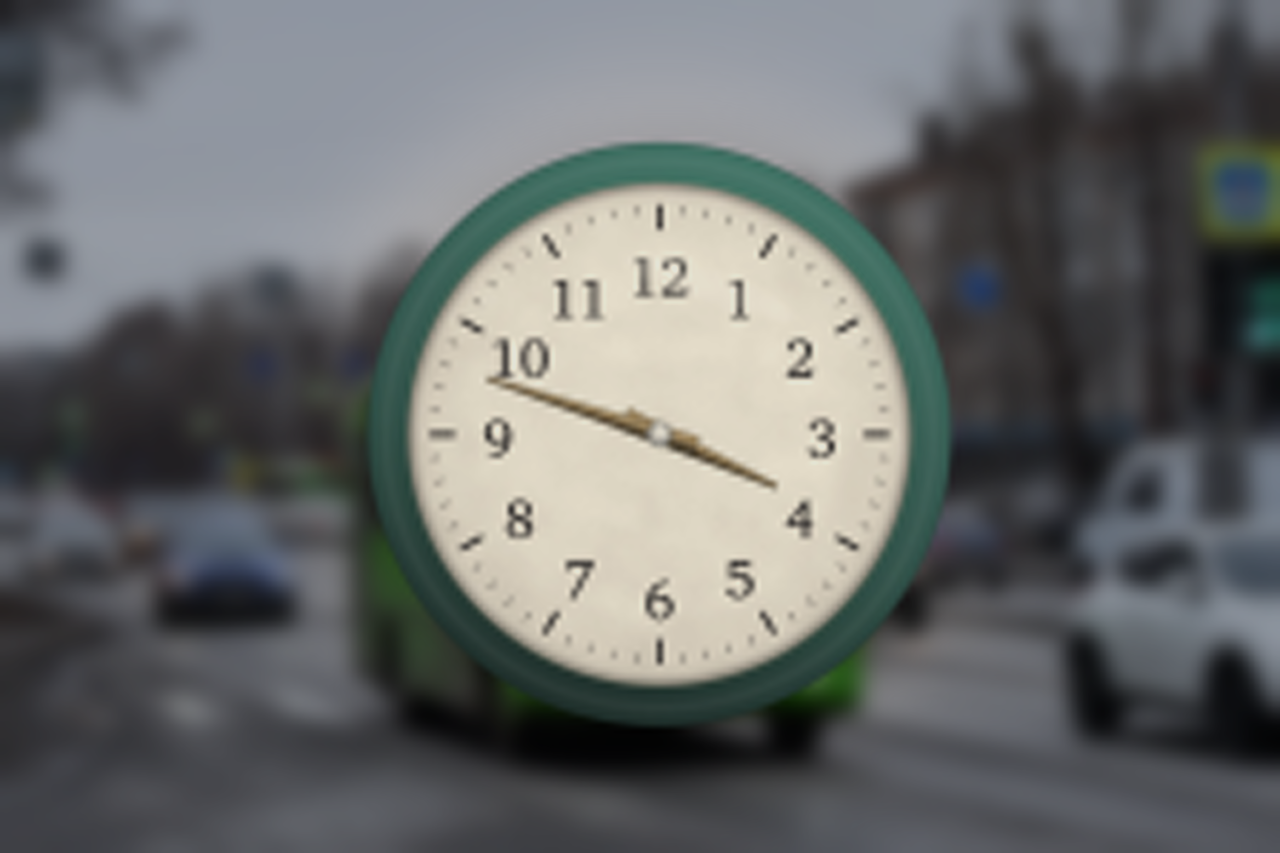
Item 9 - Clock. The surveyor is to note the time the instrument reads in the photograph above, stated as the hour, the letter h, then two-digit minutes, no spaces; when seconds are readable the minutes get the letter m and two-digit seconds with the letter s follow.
3h48
